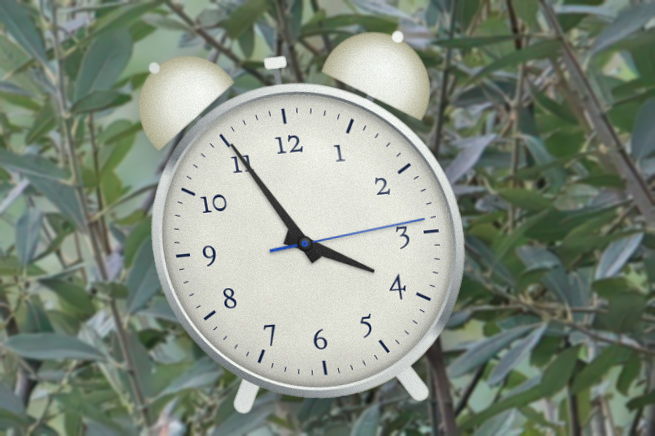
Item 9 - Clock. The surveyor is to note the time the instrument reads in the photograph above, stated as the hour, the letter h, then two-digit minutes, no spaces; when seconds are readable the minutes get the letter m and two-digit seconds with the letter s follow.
3h55m14s
